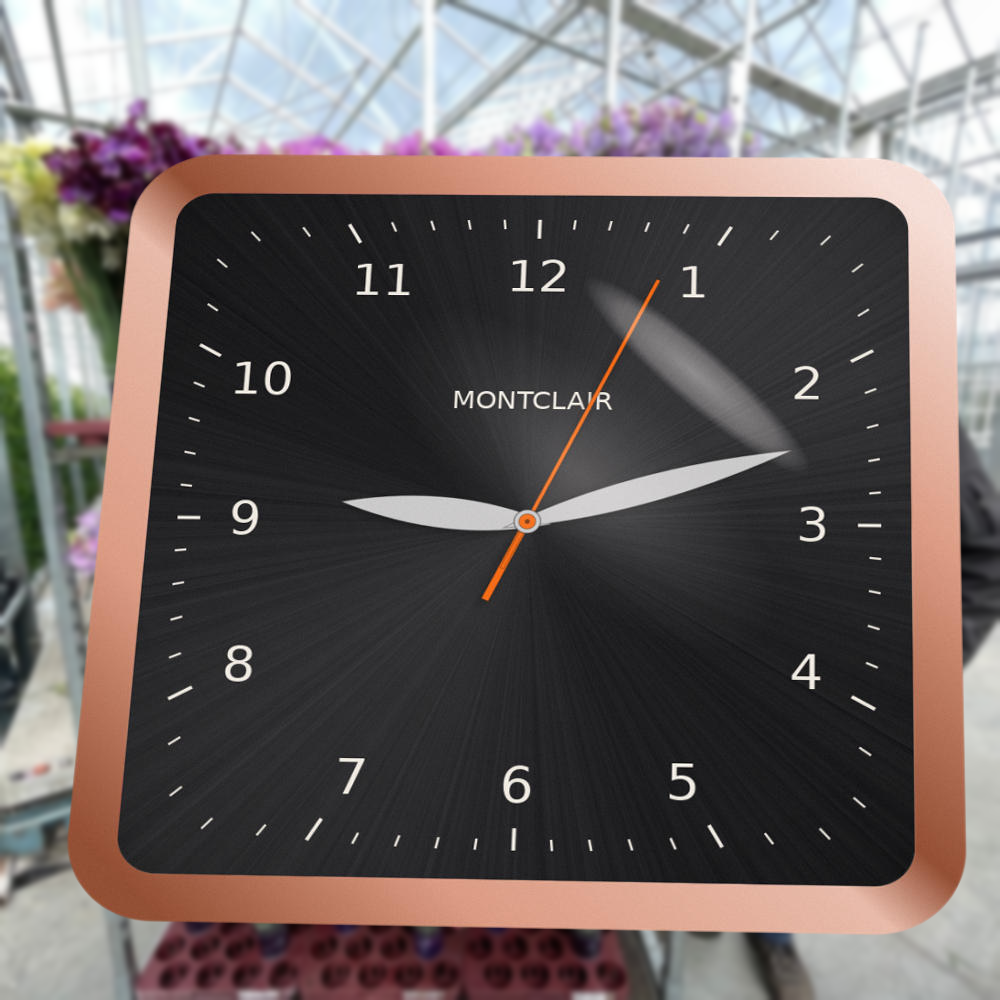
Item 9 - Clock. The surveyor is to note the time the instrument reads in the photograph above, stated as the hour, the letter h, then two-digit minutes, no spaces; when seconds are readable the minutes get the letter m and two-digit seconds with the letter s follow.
9h12m04s
